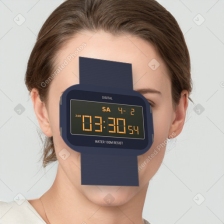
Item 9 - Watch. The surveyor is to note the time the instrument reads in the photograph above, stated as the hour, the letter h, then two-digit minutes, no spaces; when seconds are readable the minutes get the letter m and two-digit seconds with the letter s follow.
3h30m54s
